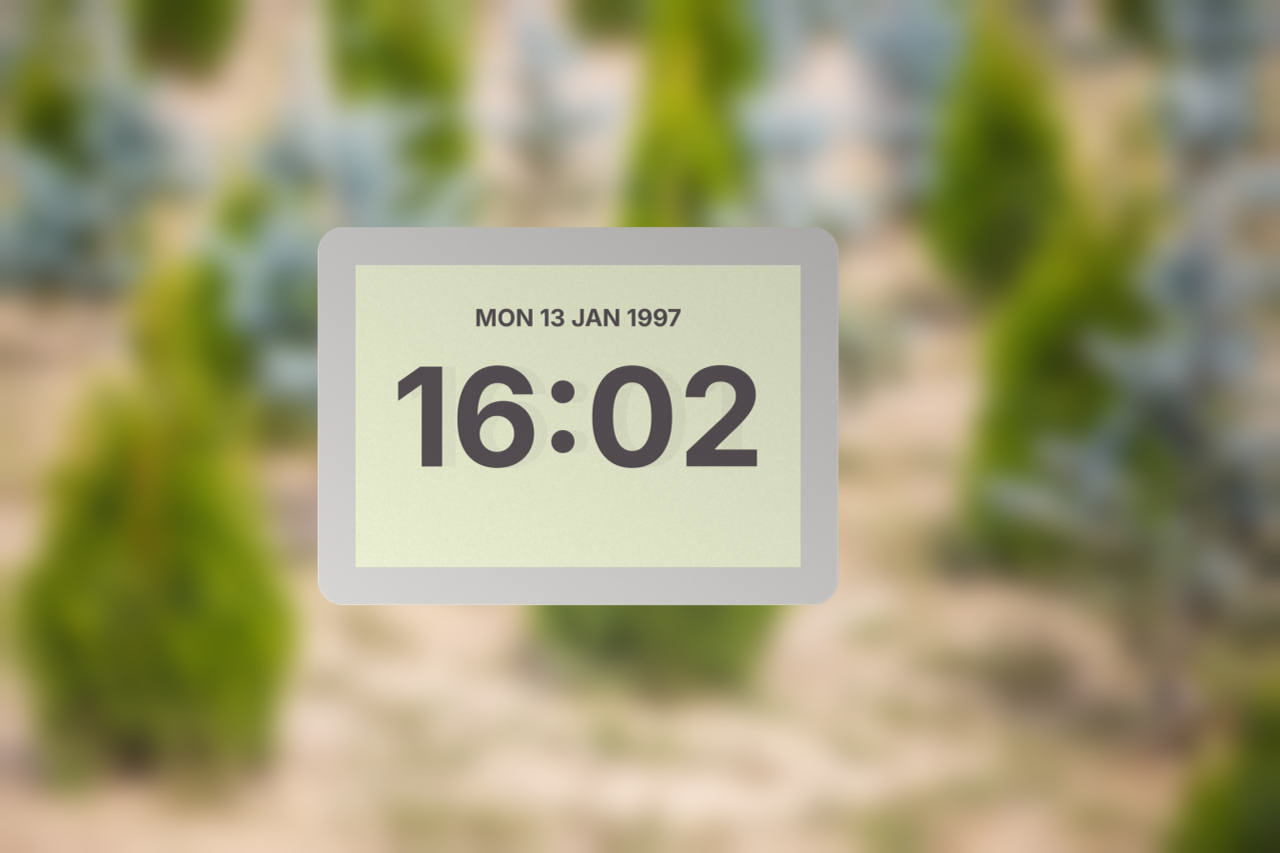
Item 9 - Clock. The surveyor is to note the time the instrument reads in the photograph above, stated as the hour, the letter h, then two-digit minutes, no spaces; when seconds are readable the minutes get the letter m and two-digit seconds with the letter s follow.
16h02
